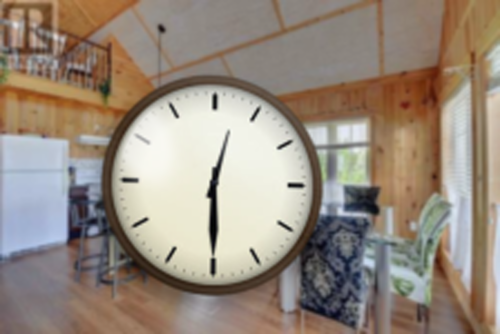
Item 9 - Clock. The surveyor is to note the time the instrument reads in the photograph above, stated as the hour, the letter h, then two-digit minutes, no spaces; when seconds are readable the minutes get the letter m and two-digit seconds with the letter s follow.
12h30
